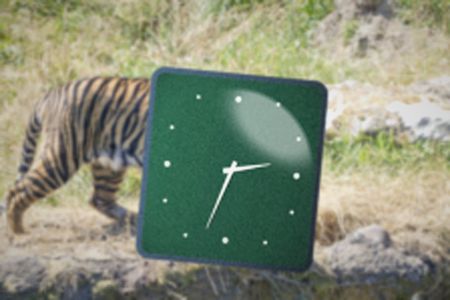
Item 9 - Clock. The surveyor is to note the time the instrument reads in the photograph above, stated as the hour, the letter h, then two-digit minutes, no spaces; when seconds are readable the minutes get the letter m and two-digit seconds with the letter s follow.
2h33
